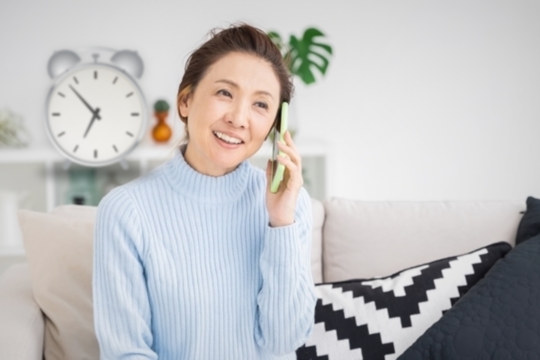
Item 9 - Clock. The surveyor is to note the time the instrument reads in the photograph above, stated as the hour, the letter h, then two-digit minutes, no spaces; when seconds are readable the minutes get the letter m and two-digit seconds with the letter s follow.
6h53
